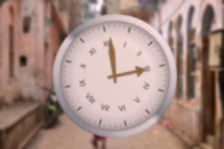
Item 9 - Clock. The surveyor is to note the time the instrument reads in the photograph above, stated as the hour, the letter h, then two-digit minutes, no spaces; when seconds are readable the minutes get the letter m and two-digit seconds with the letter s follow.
3h01
